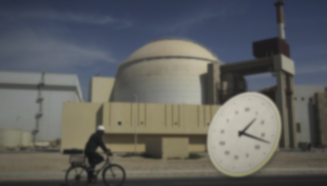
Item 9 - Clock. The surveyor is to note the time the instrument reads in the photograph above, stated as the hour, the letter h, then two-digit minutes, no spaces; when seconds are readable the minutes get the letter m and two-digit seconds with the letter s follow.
1h17
